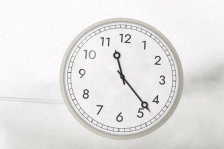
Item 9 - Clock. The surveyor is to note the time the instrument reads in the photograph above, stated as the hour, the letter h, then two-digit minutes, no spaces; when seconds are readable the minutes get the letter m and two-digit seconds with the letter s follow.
11h23
